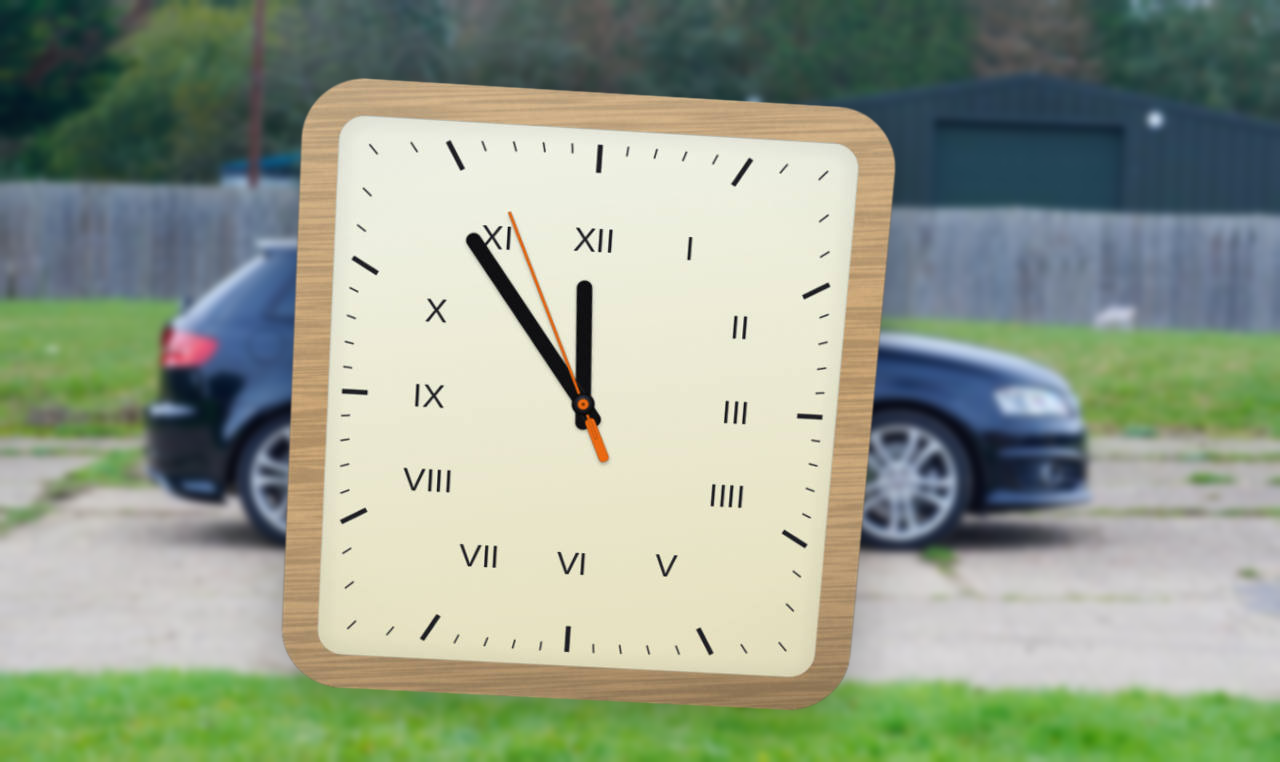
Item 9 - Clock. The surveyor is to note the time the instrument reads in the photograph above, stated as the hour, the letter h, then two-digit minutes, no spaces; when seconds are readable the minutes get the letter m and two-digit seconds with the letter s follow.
11h53m56s
